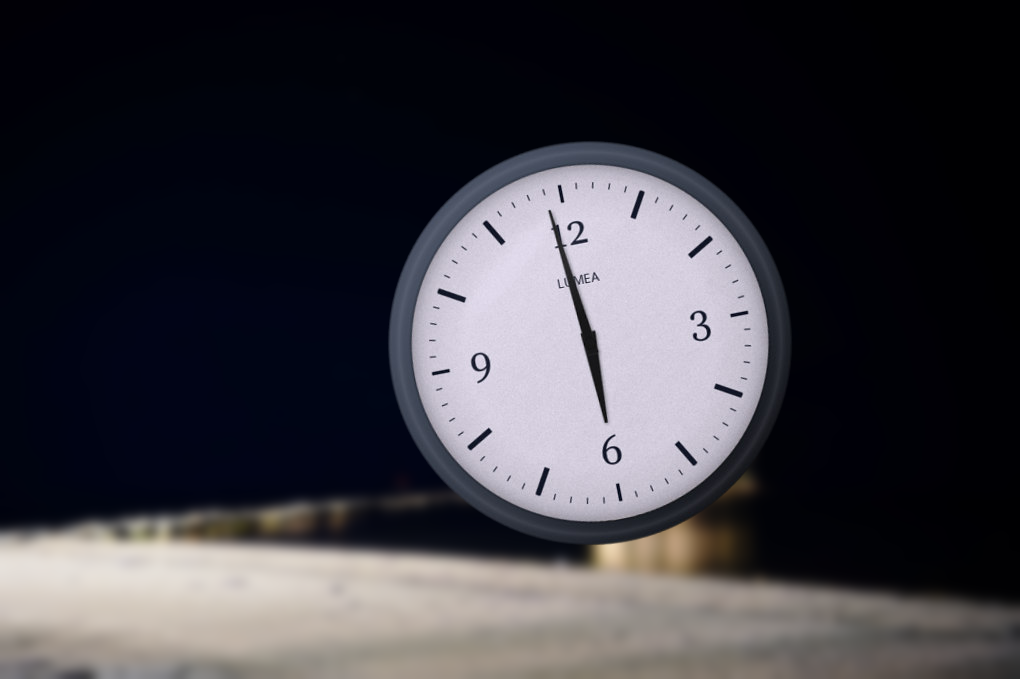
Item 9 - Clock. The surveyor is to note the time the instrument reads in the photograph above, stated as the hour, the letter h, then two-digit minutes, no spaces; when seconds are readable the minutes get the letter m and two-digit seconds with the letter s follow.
5h59
